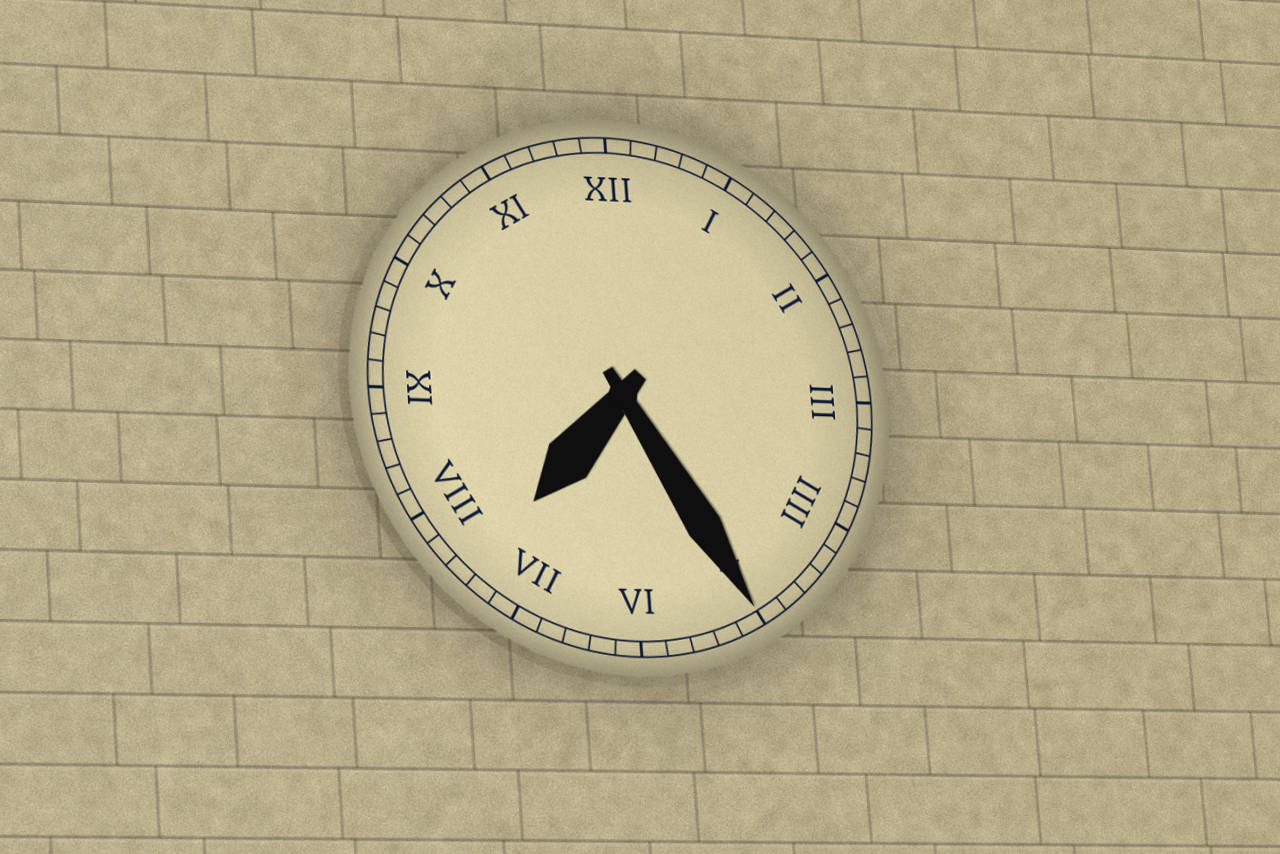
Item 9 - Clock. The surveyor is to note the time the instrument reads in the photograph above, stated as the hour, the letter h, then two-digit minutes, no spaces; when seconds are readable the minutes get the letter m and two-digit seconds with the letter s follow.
7h25
